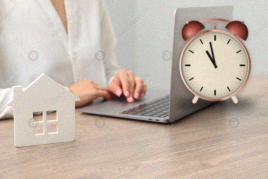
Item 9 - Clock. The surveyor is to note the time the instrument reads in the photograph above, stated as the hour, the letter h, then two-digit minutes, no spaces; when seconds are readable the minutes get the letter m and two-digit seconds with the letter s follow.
10h58
